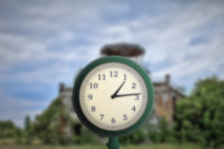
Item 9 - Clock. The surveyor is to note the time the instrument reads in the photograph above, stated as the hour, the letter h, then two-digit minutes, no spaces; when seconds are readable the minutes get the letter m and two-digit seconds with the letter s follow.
1h14
